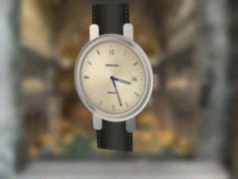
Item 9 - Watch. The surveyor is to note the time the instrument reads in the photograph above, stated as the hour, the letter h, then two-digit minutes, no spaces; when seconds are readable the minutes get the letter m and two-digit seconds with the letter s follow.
3h27
